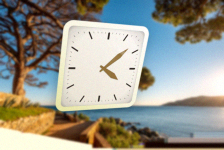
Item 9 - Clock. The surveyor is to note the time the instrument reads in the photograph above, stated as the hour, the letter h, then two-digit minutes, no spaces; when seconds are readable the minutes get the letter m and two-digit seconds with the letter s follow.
4h08
